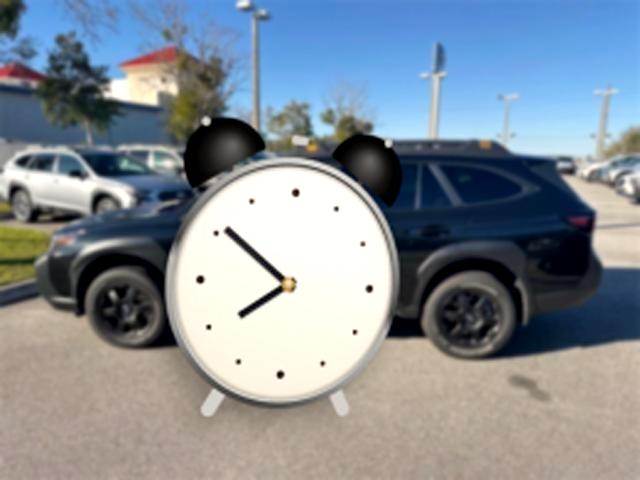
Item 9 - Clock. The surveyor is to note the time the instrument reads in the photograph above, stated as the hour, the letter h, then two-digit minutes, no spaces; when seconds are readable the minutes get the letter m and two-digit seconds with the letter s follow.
7h51
